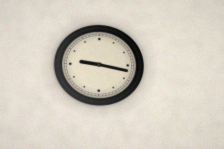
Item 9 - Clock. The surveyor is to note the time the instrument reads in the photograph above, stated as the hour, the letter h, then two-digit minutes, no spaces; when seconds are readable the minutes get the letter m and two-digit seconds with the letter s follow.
9h17
